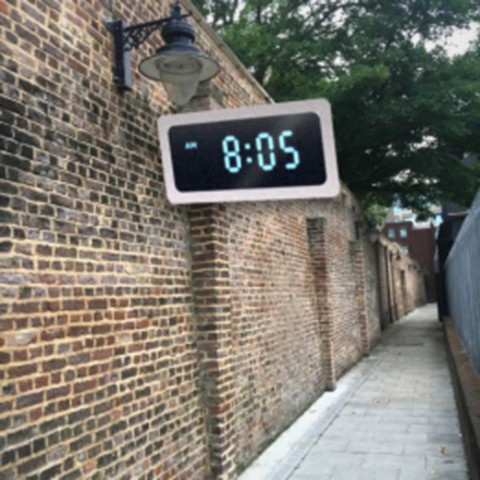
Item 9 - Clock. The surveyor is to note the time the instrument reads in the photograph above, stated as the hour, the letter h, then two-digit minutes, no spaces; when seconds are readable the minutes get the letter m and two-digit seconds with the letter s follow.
8h05
